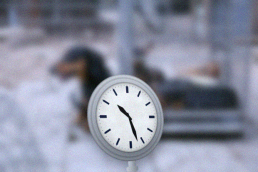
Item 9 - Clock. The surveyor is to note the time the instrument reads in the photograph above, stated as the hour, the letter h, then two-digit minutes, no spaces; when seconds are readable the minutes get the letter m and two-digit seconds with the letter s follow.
10h27
